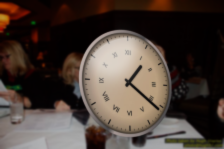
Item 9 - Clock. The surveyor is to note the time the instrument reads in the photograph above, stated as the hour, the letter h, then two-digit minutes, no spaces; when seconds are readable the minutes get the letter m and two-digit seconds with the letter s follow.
1h21
